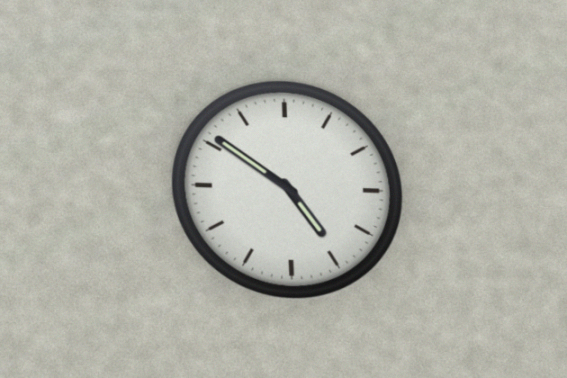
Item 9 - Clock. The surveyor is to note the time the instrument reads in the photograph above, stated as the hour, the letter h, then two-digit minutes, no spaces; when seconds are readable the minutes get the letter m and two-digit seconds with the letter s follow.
4h51
